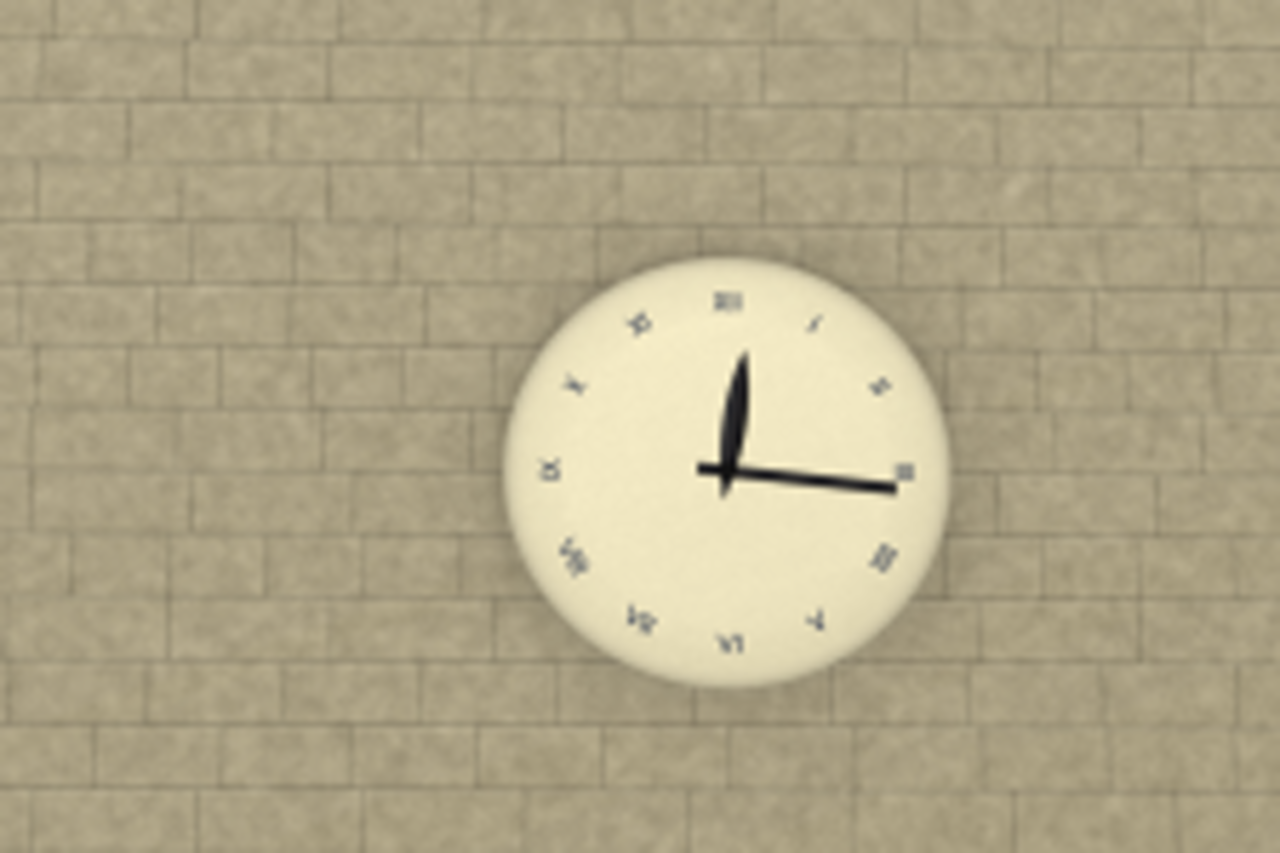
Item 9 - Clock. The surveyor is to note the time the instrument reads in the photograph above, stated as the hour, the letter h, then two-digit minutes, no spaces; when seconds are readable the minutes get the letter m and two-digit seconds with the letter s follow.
12h16
